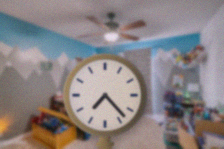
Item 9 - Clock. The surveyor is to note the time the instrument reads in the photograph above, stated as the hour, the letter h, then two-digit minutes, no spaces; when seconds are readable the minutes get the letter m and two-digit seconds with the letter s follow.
7h23
